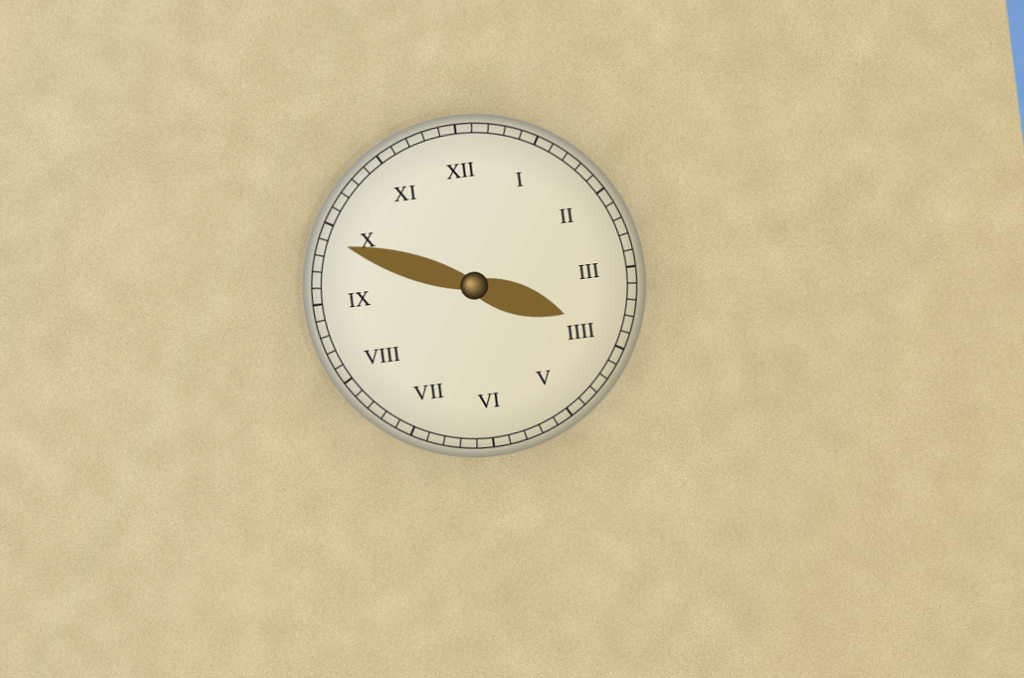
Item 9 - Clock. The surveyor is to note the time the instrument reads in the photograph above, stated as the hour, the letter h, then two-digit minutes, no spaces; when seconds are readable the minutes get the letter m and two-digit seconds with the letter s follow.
3h49
